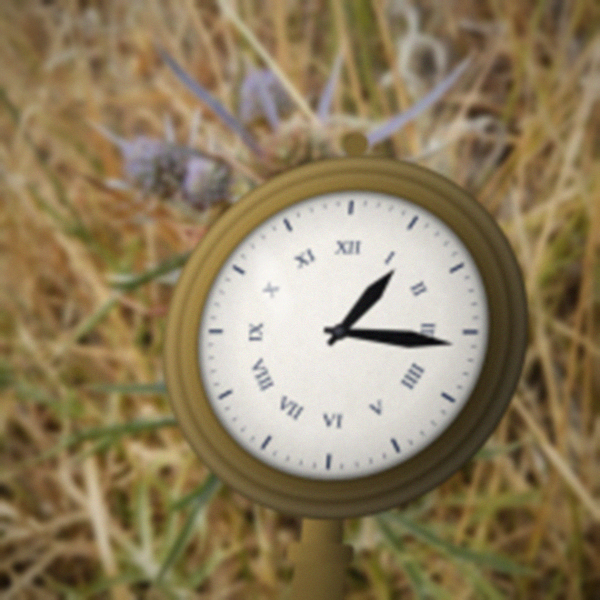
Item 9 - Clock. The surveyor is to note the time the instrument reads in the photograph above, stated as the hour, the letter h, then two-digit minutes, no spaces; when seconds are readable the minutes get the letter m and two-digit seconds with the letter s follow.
1h16
